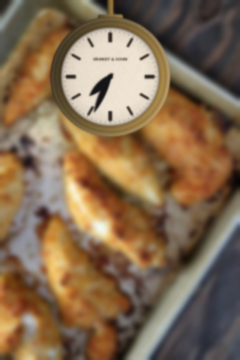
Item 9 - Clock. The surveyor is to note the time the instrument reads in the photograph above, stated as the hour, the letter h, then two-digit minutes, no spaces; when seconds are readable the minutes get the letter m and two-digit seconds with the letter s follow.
7h34
